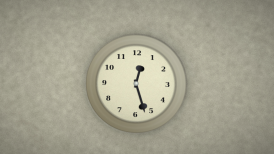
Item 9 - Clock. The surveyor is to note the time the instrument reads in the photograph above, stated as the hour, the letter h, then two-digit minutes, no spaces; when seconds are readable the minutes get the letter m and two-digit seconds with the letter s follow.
12h27
